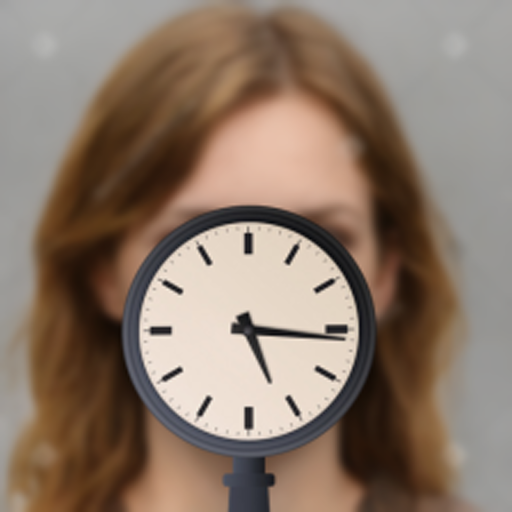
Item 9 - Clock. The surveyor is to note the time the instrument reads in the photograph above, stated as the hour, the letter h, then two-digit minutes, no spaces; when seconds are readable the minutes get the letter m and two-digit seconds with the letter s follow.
5h16
